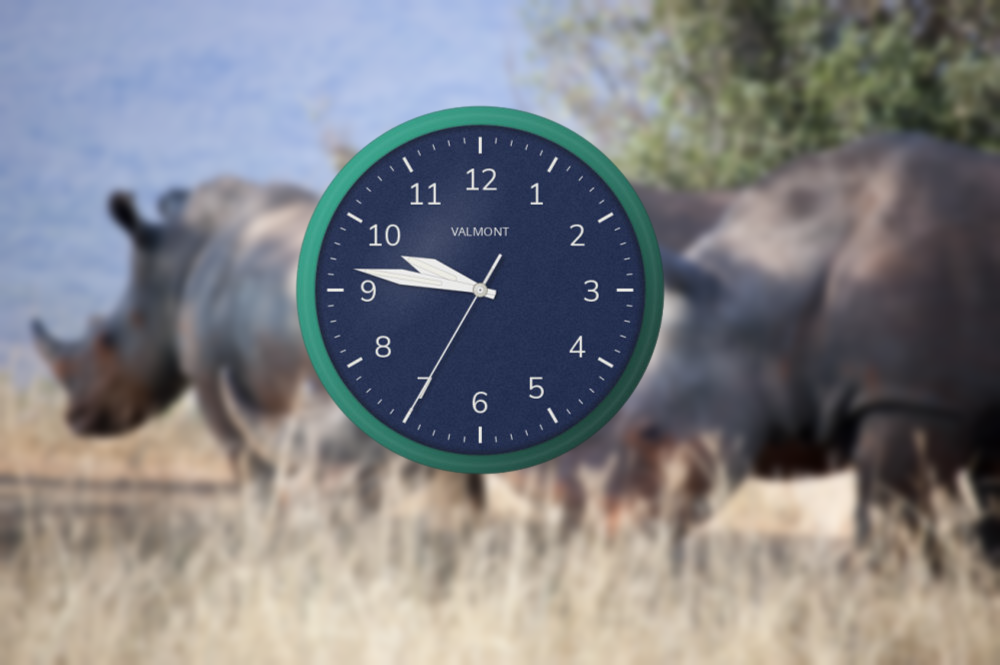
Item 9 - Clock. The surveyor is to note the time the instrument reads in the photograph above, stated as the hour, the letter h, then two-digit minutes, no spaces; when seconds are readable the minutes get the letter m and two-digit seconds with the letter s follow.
9h46m35s
